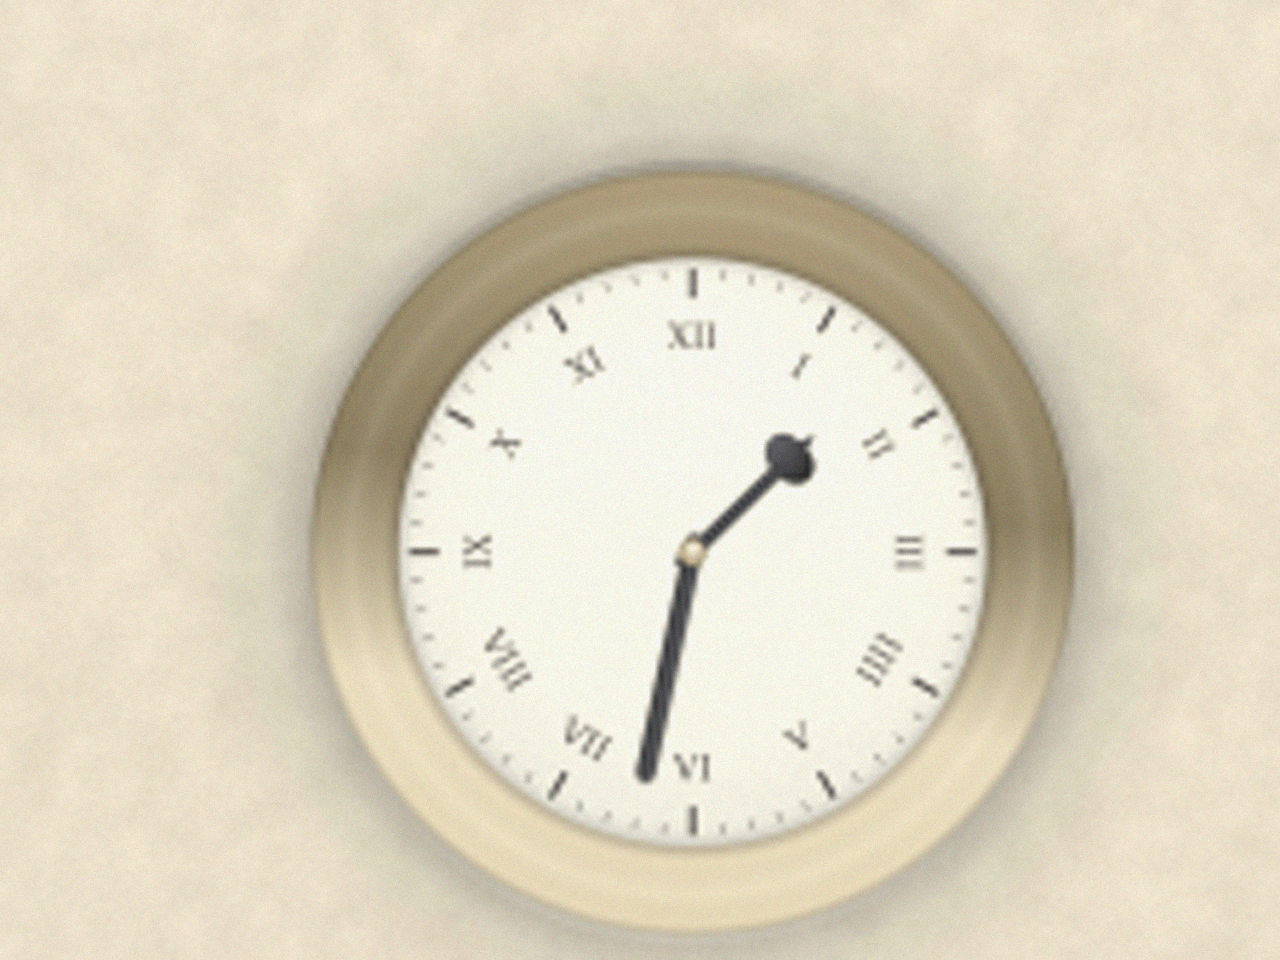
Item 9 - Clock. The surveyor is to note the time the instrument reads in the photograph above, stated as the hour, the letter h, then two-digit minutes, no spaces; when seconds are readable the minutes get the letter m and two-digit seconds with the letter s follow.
1h32
